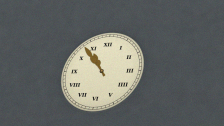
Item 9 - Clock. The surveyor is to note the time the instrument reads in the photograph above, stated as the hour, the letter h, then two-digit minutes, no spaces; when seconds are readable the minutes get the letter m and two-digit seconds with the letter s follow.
10h53
